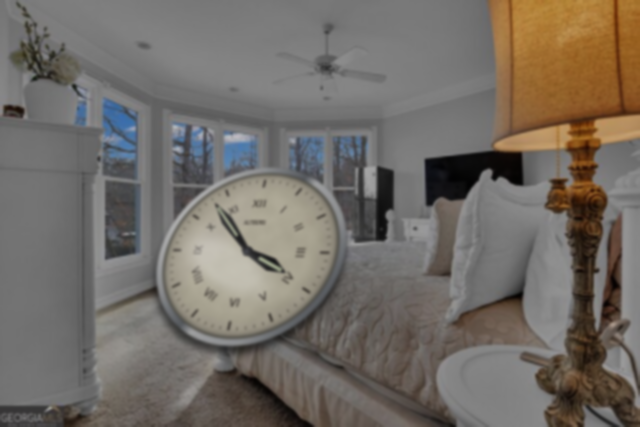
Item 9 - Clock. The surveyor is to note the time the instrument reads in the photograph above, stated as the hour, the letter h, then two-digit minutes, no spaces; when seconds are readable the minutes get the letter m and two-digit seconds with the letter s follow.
3h53
